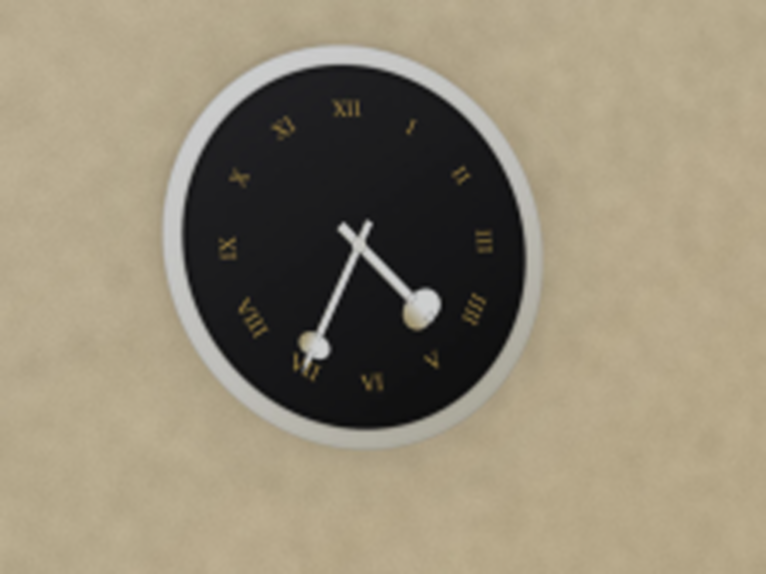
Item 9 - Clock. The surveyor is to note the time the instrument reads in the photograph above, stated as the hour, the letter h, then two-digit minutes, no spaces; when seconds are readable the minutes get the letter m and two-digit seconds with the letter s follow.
4h35
